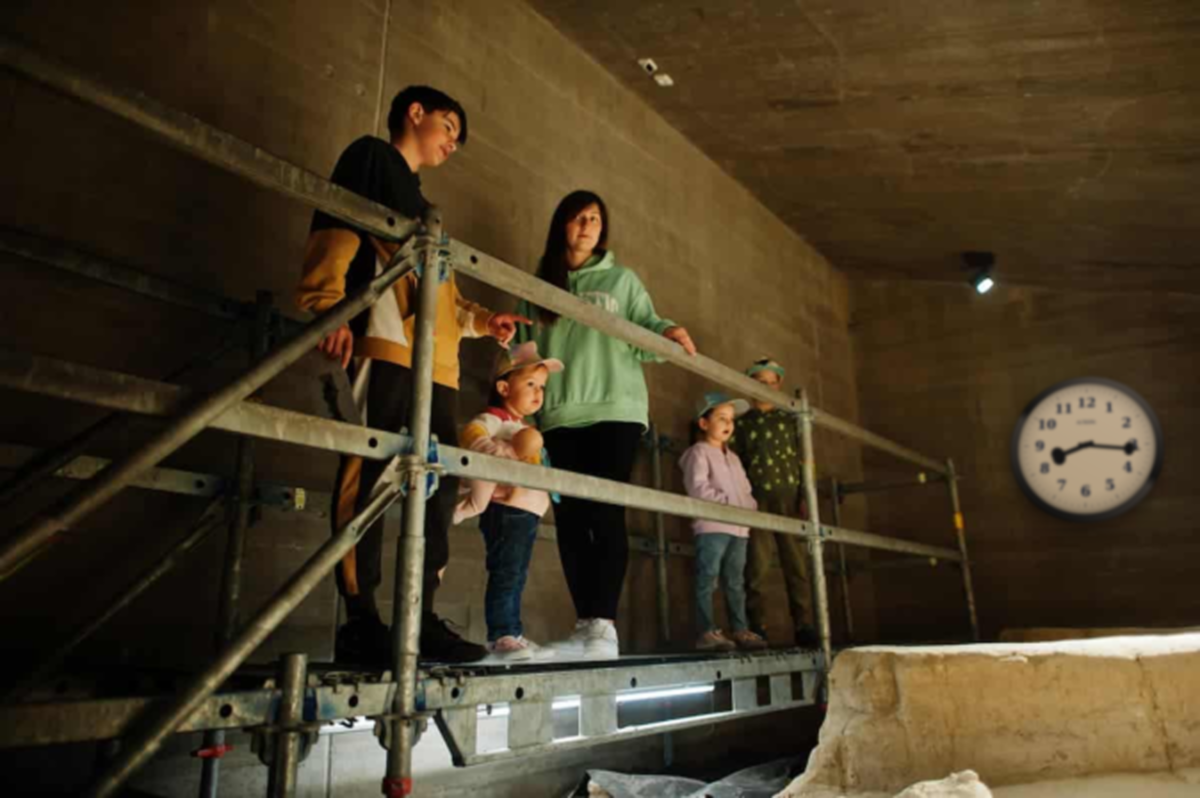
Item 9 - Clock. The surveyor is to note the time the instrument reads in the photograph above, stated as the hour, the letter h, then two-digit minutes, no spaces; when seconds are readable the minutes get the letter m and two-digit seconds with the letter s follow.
8h16
